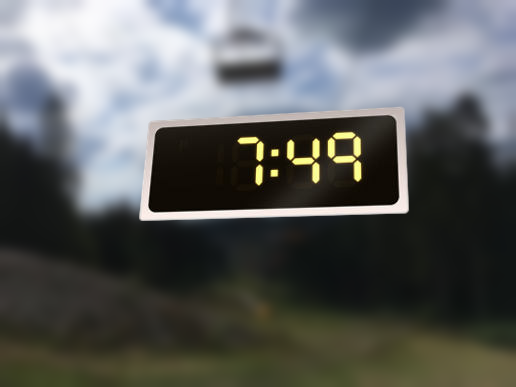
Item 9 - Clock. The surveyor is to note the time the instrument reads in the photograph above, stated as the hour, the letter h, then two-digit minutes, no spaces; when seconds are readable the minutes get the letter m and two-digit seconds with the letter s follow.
7h49
